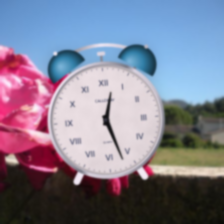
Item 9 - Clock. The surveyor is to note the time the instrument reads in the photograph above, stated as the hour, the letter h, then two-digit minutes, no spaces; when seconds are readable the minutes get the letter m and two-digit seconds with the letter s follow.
12h27
